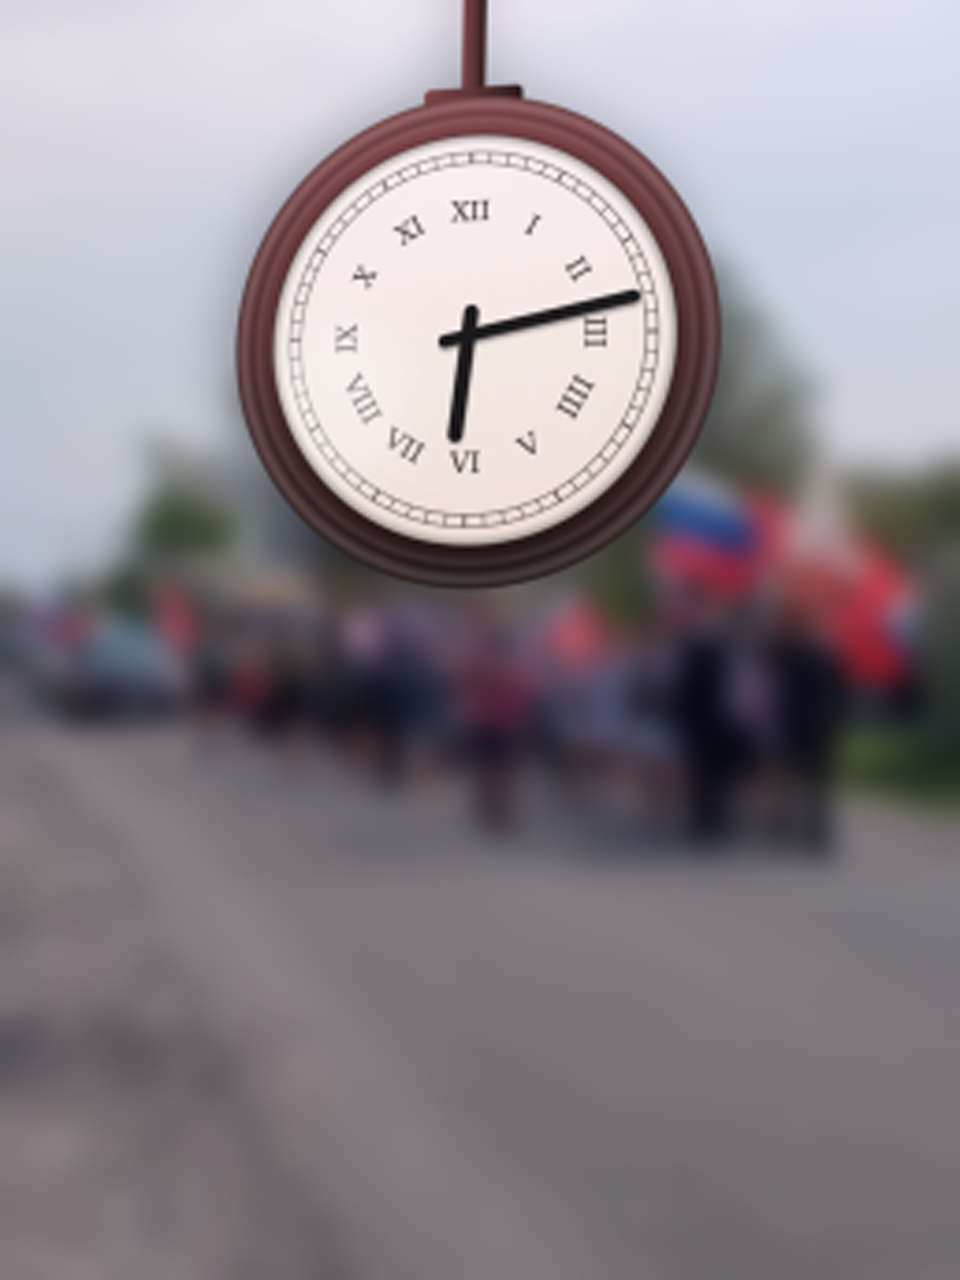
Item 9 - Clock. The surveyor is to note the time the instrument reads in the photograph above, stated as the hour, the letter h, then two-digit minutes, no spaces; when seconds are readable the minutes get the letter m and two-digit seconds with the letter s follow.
6h13
